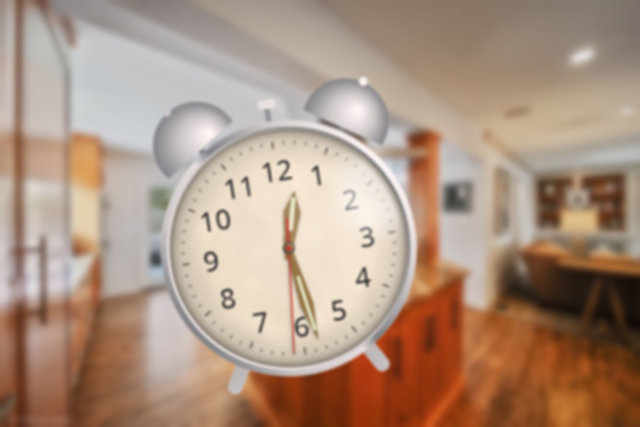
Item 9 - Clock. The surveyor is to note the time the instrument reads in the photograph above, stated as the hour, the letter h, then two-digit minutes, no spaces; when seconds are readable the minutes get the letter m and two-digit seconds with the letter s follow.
12h28m31s
